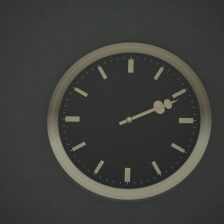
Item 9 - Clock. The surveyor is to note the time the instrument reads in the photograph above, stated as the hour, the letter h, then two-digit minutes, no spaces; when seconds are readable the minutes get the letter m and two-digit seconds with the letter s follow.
2h11
